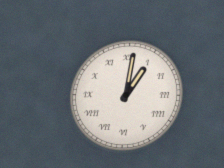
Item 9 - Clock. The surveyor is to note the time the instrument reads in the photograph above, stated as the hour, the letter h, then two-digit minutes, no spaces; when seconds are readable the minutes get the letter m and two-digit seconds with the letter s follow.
1h01
